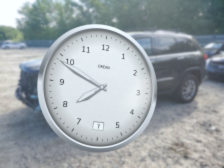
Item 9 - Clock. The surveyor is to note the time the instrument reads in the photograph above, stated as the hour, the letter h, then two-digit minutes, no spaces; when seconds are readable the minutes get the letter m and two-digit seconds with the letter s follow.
7h49
